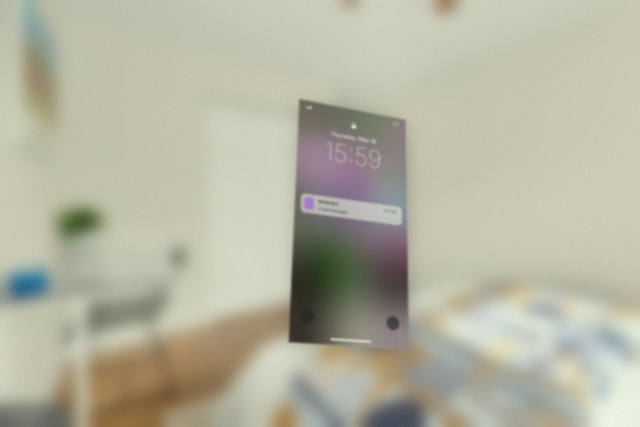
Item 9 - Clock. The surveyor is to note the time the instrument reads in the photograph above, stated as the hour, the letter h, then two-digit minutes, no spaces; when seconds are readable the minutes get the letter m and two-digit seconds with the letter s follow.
15h59
